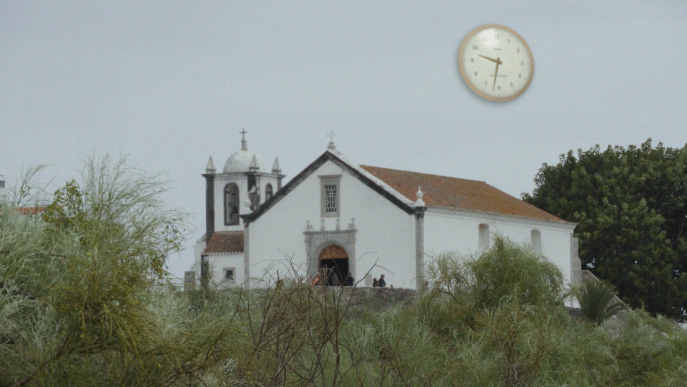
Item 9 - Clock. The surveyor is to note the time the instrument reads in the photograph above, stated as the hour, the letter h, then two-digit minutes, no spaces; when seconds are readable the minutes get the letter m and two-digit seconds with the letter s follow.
9h32
